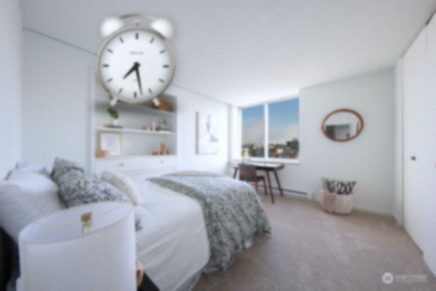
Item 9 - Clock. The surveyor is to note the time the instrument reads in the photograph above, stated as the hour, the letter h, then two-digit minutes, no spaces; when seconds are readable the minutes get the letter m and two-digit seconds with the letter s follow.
7h28
